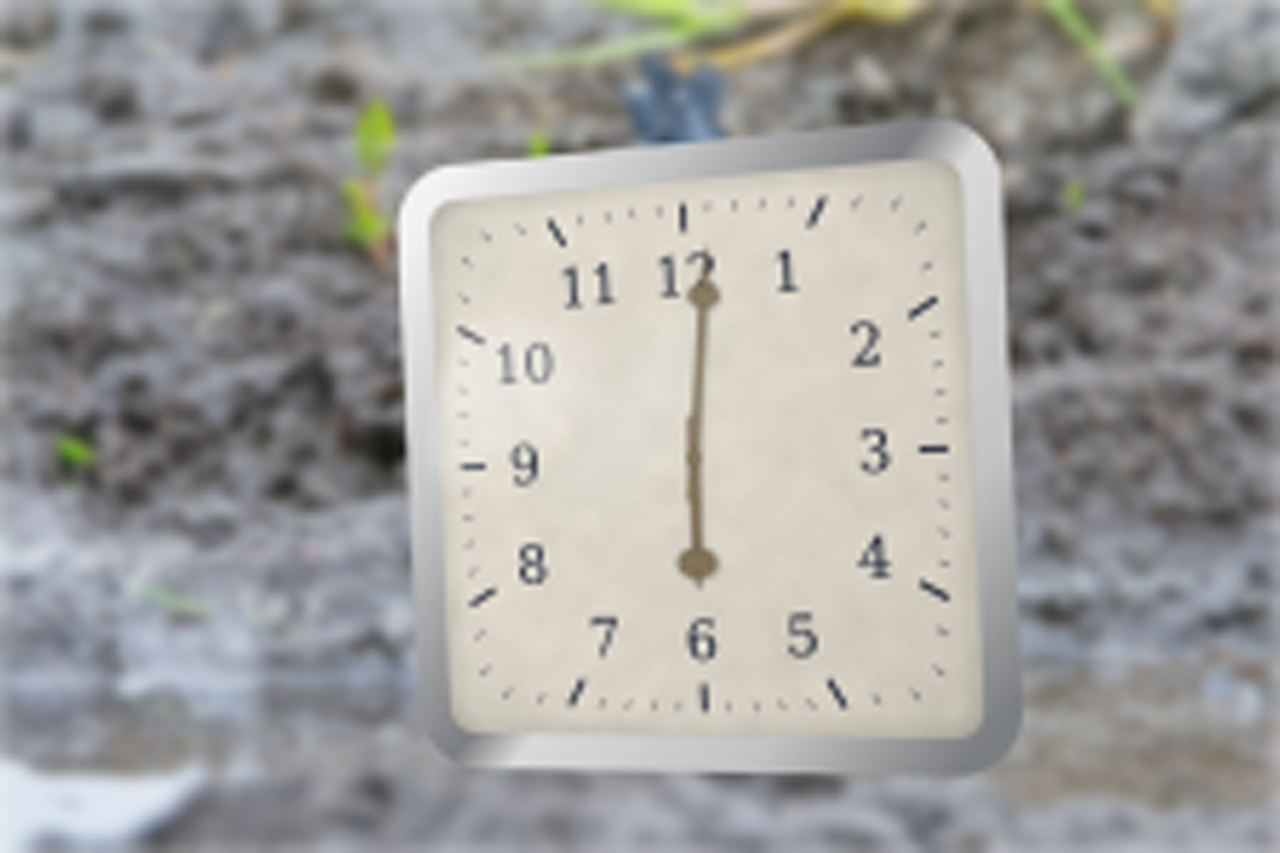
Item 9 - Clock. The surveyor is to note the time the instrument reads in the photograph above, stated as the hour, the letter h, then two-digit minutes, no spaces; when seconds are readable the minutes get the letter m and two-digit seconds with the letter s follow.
6h01
